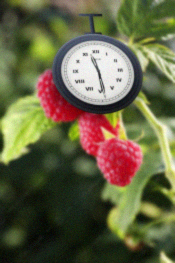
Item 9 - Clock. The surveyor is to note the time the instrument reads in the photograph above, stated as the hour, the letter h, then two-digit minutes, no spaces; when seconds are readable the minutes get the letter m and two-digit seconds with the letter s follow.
11h29
